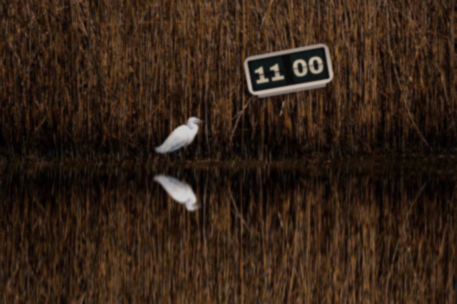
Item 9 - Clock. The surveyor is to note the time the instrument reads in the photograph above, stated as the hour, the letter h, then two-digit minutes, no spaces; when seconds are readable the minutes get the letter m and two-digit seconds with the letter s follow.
11h00
